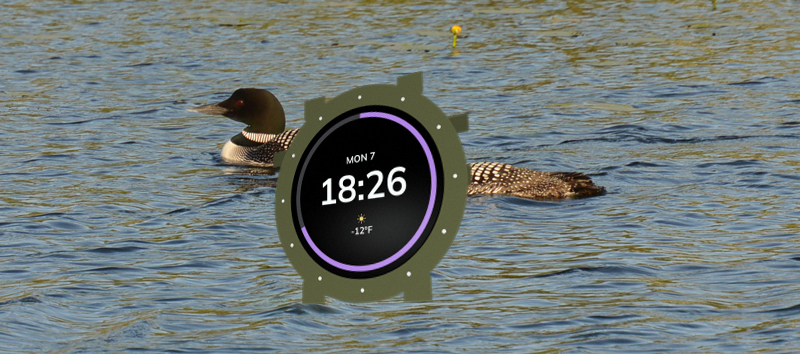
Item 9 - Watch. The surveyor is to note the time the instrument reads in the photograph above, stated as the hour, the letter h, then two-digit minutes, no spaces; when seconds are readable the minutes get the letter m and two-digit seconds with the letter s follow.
18h26
